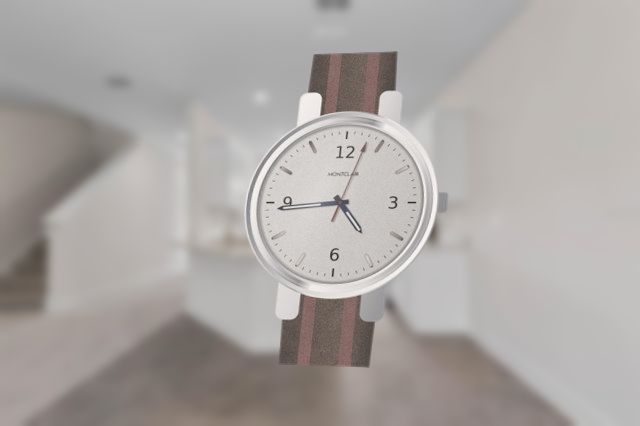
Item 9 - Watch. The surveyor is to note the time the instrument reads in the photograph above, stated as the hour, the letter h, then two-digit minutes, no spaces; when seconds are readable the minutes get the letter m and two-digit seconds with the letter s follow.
4h44m03s
